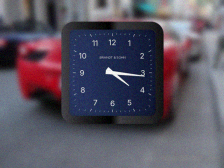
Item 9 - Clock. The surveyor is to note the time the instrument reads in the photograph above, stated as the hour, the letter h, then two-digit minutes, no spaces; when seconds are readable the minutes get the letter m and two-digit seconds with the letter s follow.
4h16
